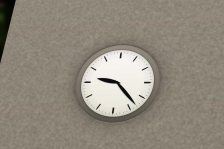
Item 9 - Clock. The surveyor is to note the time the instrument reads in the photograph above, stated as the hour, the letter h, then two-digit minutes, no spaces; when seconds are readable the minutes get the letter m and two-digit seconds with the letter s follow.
9h23
